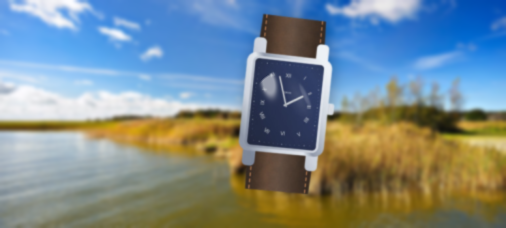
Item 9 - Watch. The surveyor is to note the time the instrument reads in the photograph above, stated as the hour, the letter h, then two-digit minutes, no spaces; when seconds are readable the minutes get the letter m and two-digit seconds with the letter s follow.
1h57
